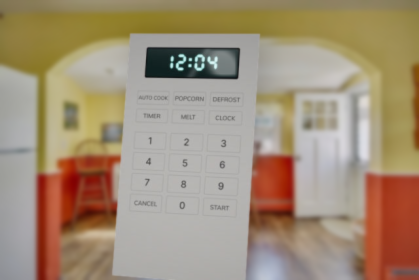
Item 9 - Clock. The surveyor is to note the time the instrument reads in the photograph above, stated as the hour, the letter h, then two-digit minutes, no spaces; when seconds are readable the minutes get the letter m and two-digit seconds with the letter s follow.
12h04
